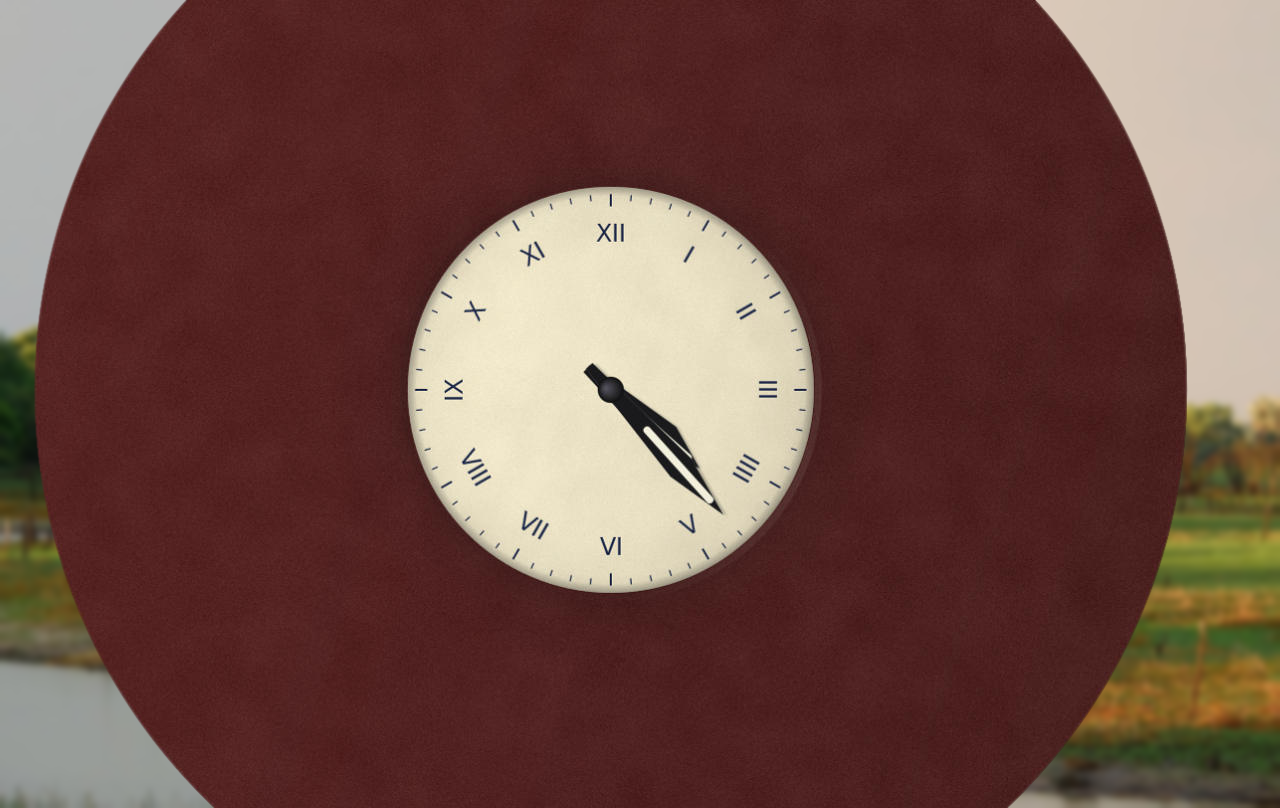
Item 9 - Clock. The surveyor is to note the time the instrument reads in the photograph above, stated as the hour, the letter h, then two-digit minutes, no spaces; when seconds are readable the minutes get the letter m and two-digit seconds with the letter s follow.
4h23
